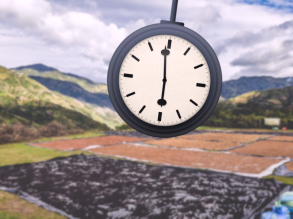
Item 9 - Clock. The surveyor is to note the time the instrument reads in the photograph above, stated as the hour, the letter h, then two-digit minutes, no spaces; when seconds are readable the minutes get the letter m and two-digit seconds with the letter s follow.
5h59
